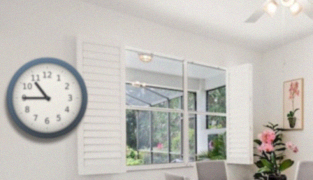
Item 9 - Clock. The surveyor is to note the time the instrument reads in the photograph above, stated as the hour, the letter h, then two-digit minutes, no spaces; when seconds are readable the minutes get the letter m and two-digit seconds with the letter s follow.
10h45
